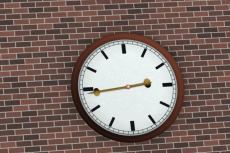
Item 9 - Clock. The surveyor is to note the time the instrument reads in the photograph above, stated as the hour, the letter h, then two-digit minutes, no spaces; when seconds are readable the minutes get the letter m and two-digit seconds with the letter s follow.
2h44
